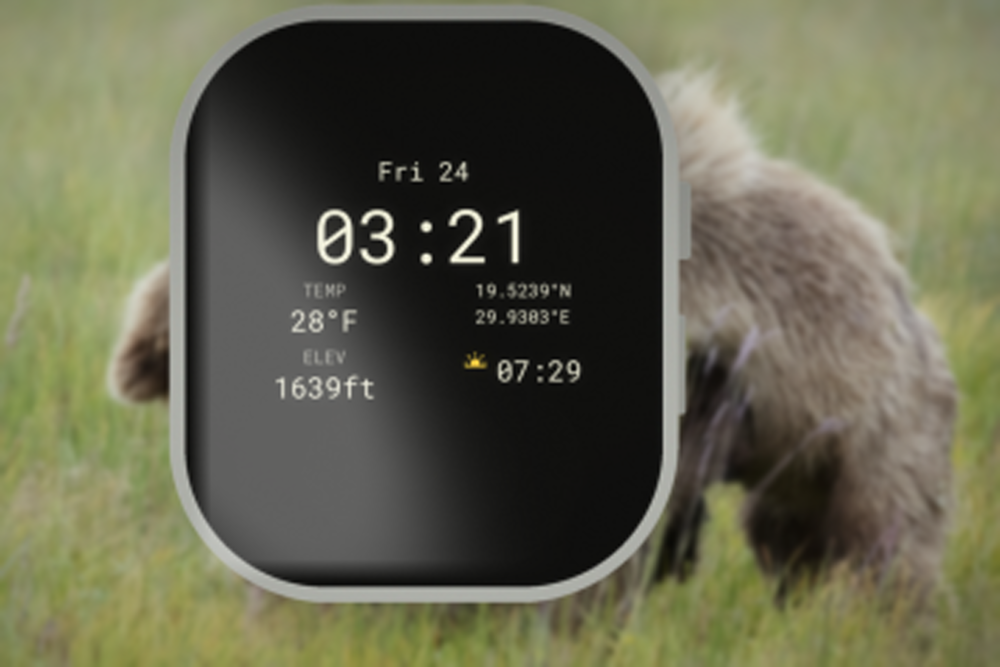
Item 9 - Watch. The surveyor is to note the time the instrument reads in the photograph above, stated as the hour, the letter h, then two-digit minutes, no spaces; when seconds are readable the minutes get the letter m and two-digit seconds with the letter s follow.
3h21
